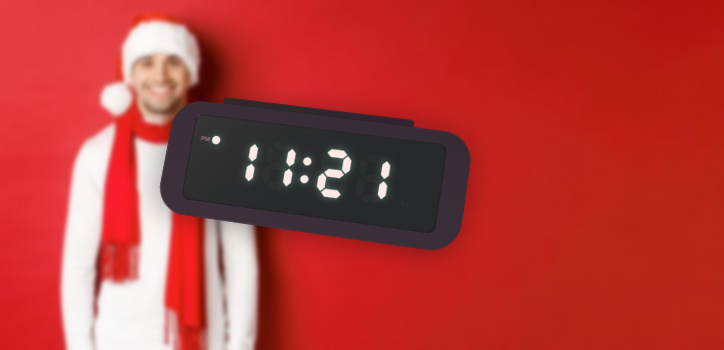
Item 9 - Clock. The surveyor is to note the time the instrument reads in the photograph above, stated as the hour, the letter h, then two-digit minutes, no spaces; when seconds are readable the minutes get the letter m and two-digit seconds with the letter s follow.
11h21
